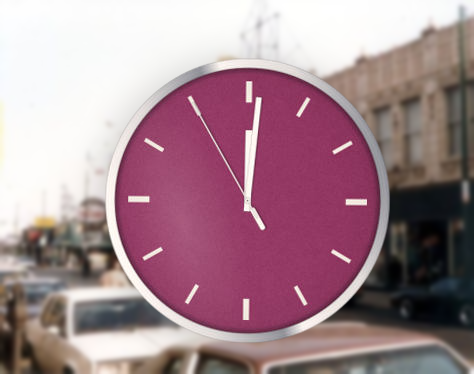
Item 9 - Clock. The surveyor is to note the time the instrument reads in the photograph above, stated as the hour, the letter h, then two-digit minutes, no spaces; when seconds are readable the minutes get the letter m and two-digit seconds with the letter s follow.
12h00m55s
